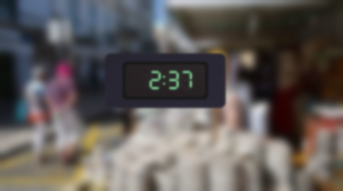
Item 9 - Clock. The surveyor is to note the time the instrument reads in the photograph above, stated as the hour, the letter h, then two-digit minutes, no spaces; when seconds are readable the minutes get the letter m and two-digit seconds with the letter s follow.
2h37
